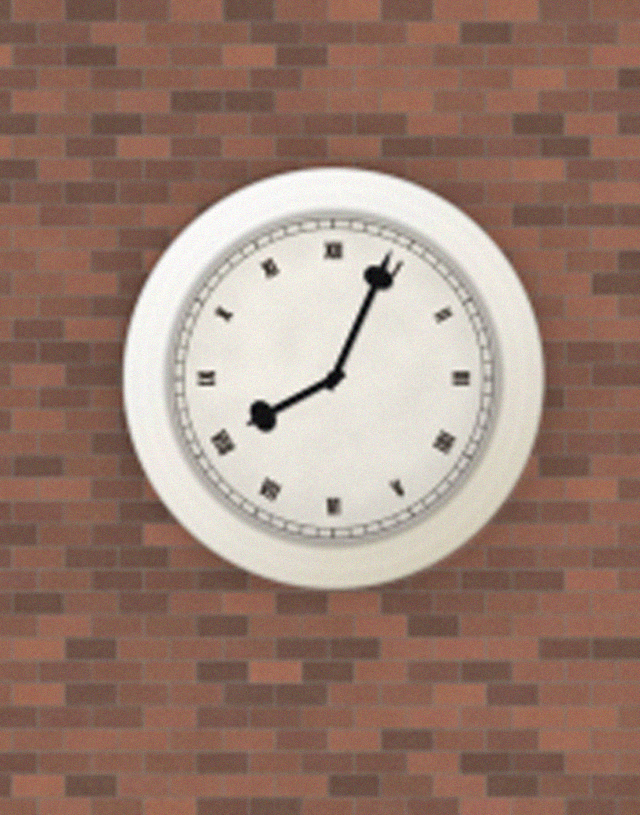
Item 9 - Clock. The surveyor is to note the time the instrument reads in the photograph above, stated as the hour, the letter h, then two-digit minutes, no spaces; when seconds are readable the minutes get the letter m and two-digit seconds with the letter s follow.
8h04
